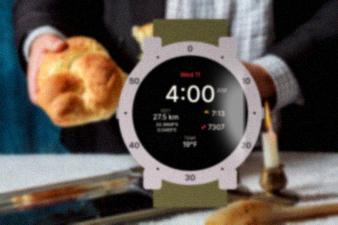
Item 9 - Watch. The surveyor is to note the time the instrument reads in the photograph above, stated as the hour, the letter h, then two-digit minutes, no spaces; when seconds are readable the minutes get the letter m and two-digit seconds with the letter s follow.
4h00
